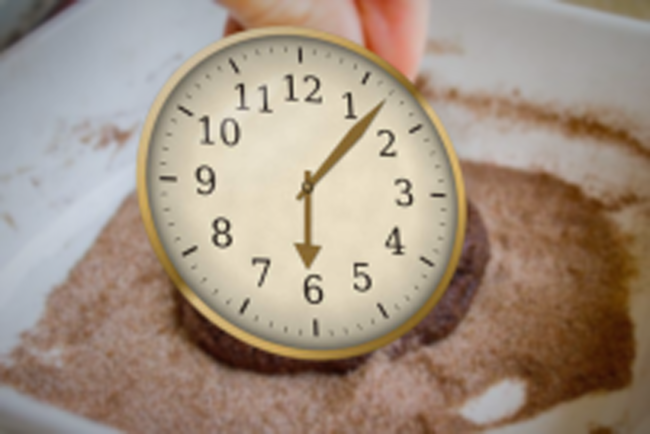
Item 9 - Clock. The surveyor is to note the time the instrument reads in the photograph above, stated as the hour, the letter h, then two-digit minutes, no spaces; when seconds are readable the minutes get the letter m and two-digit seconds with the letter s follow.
6h07
